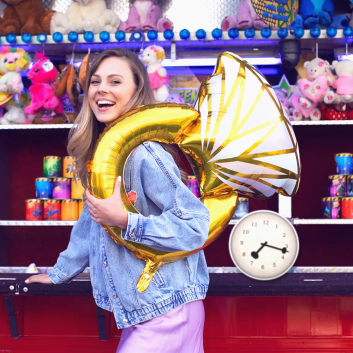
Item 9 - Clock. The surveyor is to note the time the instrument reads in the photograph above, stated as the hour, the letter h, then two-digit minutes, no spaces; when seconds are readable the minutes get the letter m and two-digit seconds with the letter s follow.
7h17
